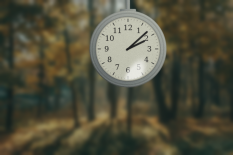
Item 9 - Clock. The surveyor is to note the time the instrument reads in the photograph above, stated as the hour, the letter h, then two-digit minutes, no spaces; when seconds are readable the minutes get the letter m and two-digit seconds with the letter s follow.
2h08
